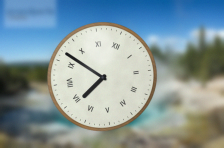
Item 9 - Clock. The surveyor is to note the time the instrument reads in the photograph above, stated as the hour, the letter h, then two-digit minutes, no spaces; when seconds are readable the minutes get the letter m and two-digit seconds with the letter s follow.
6h47
